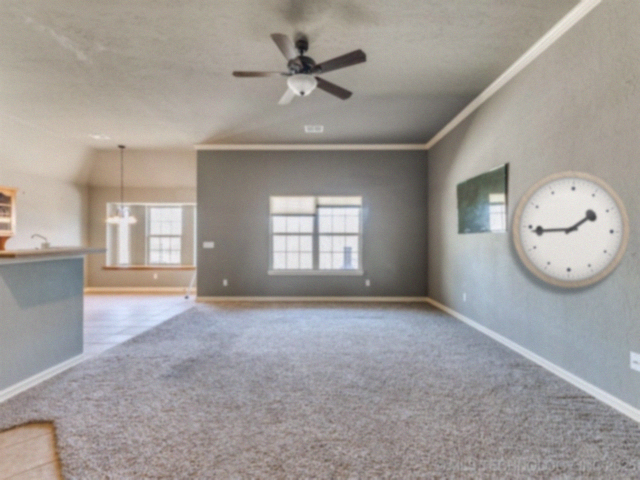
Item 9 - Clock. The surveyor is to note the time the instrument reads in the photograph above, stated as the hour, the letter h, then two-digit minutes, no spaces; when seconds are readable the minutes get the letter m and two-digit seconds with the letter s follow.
1h44
